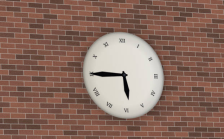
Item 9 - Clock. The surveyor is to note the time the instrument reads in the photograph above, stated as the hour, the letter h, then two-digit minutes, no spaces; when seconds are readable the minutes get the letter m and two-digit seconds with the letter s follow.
5h45
